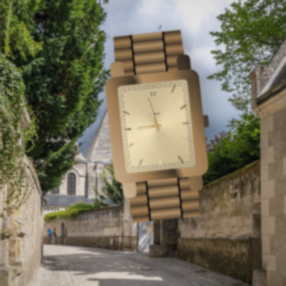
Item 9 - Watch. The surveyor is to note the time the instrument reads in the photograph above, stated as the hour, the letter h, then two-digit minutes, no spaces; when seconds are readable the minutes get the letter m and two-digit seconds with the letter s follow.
8h58
